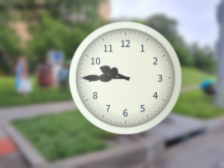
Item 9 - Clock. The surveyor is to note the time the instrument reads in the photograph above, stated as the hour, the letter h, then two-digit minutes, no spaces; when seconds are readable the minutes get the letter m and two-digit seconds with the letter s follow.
9h45
